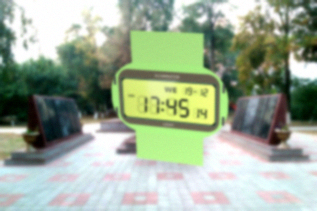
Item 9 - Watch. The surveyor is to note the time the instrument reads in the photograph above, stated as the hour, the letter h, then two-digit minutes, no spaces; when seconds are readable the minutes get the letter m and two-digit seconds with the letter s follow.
17h45
